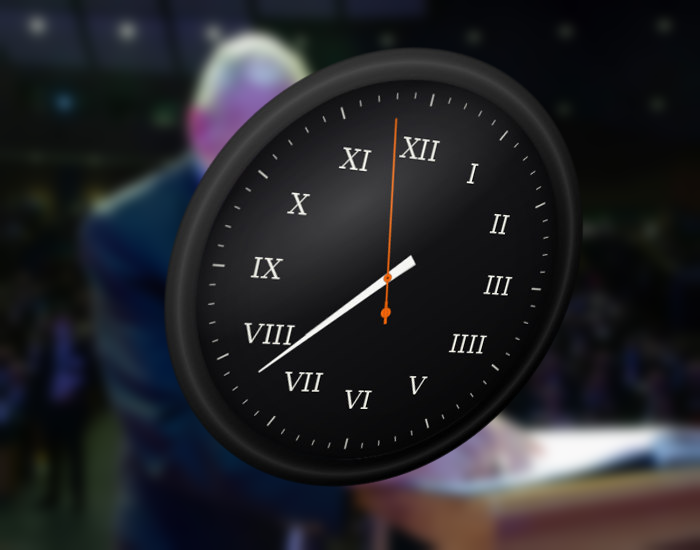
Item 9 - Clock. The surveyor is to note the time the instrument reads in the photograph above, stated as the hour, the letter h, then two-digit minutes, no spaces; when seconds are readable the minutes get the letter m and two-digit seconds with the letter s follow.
7h37m58s
